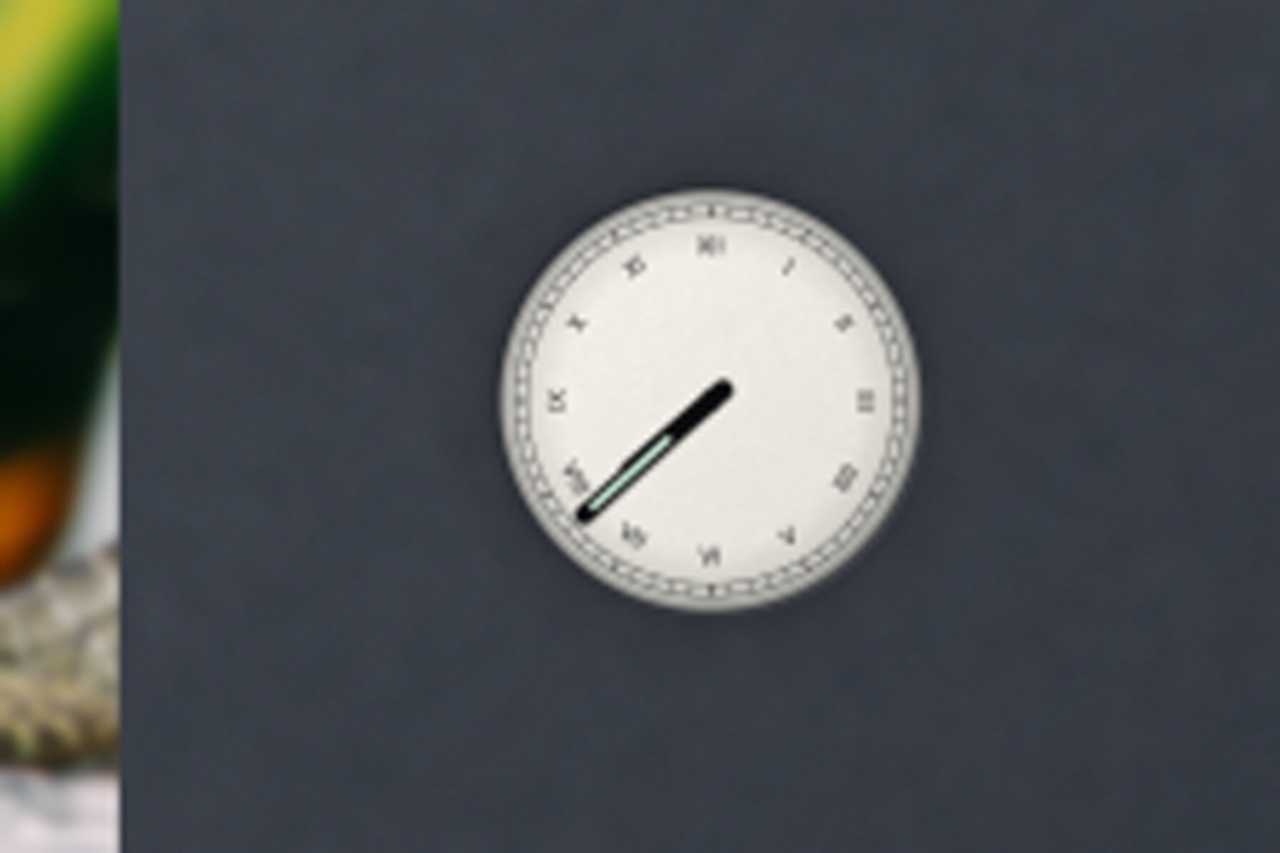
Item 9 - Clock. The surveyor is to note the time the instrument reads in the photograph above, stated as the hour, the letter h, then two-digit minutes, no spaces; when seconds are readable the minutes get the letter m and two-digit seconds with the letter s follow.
7h38
